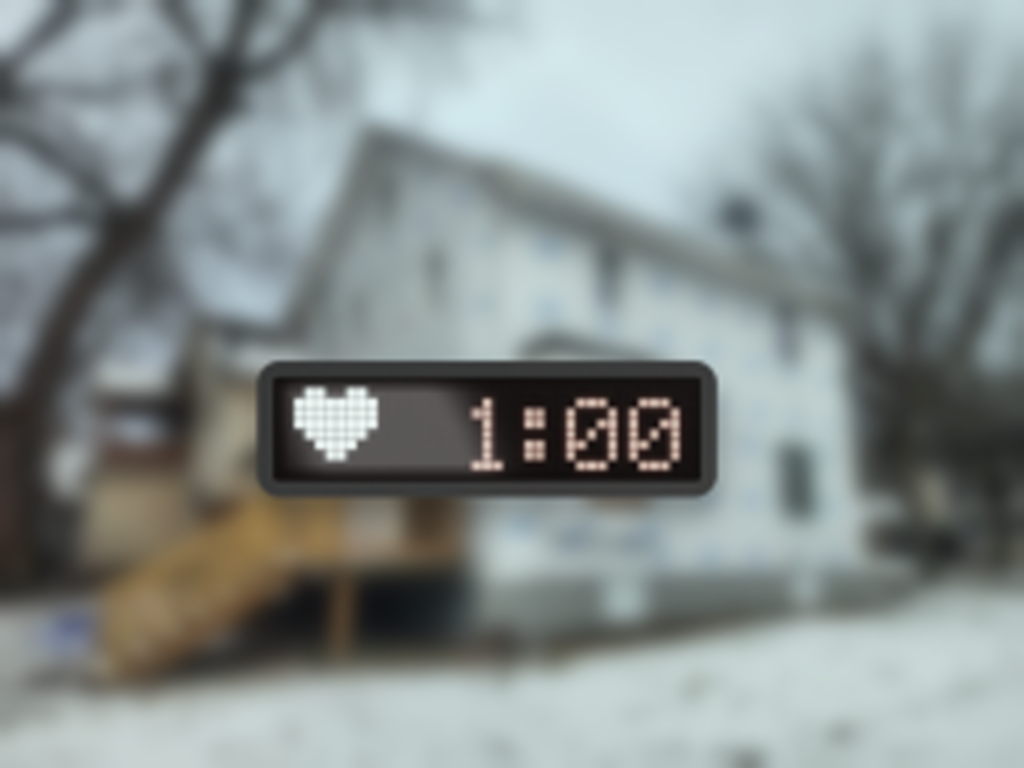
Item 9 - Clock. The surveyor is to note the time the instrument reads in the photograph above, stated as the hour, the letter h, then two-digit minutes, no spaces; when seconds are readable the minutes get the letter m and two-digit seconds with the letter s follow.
1h00
